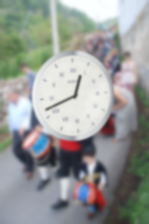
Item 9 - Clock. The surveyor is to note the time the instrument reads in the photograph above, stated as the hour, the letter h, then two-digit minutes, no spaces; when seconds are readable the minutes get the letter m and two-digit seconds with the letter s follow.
12h42
